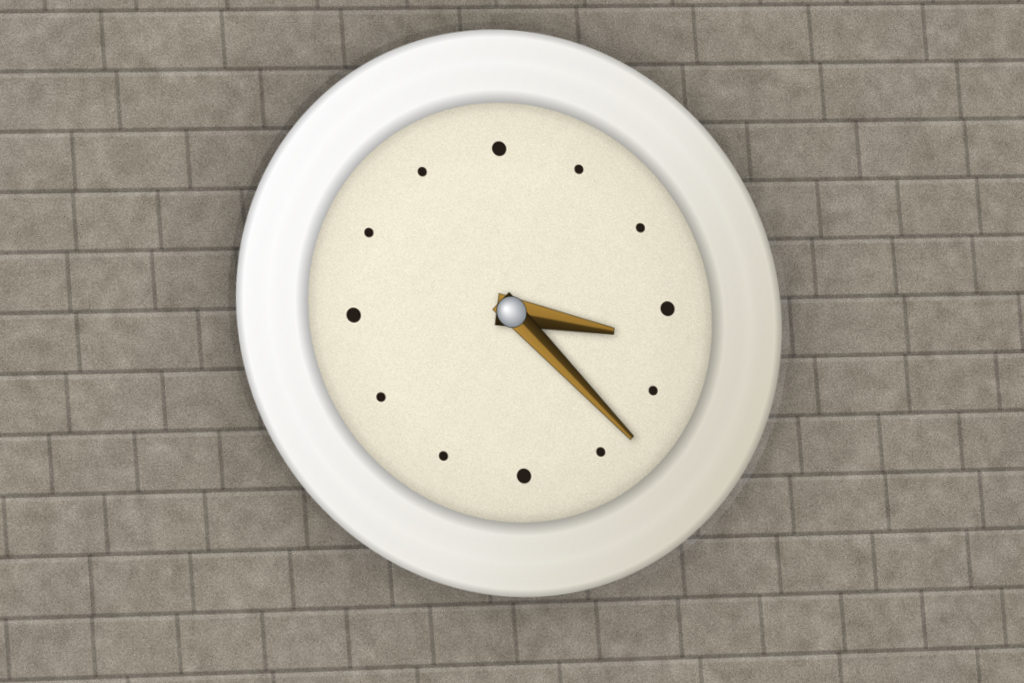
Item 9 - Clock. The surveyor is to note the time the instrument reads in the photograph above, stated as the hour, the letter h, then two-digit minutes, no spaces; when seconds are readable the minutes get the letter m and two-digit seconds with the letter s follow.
3h23
